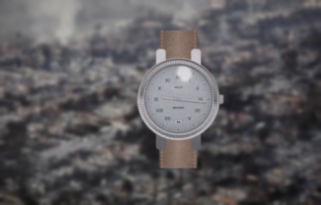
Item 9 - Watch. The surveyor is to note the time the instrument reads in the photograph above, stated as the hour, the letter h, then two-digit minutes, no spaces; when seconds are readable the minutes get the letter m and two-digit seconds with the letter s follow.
9h16
